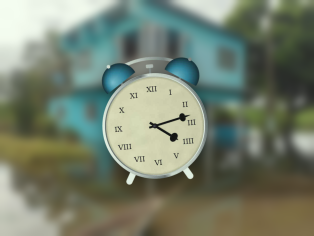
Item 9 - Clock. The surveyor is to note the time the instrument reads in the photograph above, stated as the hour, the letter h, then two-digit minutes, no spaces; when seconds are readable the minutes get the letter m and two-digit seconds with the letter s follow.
4h13
